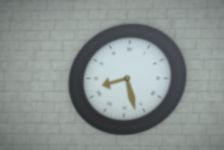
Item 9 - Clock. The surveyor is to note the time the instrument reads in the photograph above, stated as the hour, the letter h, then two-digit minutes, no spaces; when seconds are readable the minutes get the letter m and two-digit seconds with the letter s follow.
8h27
